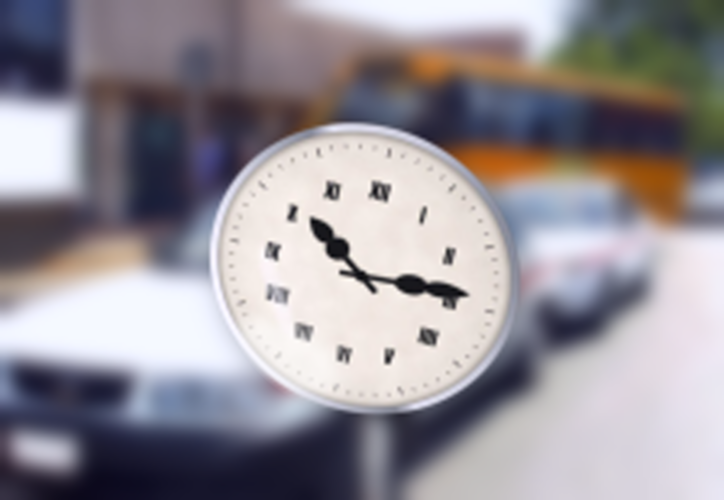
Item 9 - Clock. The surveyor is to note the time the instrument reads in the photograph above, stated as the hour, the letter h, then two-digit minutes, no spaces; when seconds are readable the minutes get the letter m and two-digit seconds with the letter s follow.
10h14
